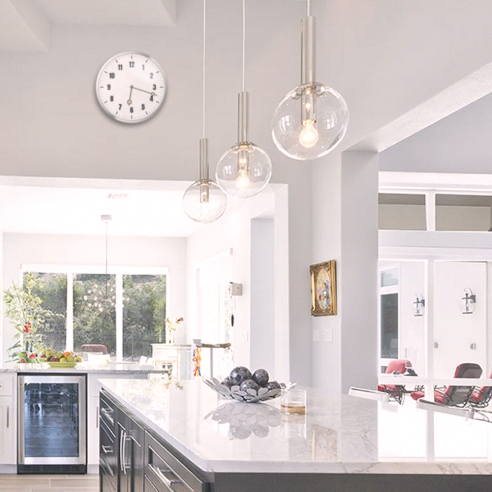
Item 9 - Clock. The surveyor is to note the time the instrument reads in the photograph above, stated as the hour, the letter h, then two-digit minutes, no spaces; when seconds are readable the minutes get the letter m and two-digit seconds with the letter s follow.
6h18
